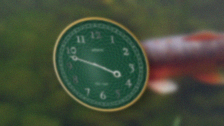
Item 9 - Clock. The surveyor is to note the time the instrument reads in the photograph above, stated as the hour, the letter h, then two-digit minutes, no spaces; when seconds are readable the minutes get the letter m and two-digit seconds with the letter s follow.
3h48
